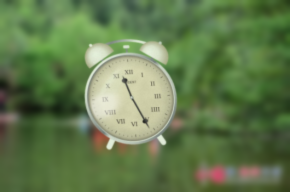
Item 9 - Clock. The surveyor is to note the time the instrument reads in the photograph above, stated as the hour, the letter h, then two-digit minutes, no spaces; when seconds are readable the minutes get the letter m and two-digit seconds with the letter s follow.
11h26
